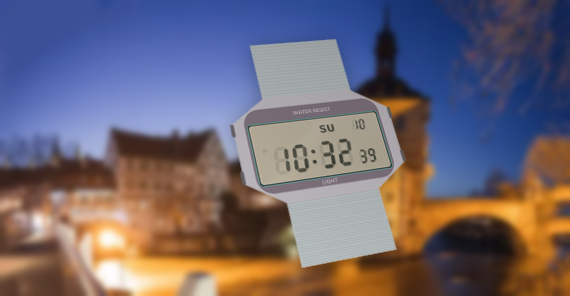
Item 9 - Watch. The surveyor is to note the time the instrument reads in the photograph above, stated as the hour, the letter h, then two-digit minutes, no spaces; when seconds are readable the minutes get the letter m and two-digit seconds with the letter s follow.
10h32m39s
